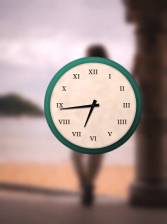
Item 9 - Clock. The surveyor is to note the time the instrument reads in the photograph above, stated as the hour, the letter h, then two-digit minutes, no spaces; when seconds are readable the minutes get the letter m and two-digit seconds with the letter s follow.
6h44
